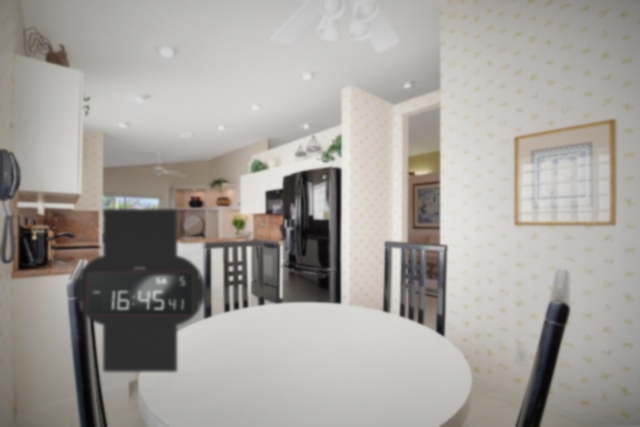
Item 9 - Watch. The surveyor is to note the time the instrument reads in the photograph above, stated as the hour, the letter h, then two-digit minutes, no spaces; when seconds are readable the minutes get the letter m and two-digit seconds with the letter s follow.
16h45
